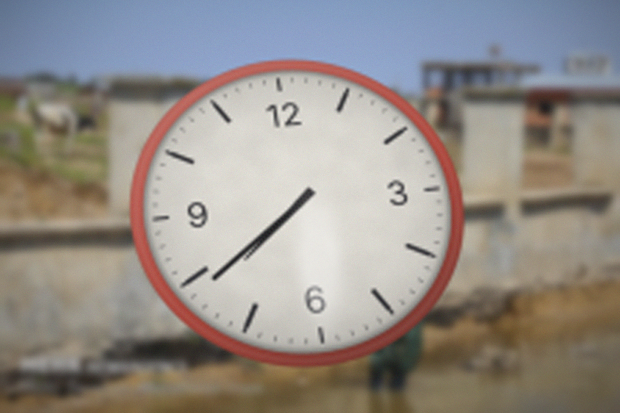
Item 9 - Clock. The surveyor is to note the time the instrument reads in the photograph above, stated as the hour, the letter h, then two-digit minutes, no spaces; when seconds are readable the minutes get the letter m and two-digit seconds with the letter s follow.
7h39
